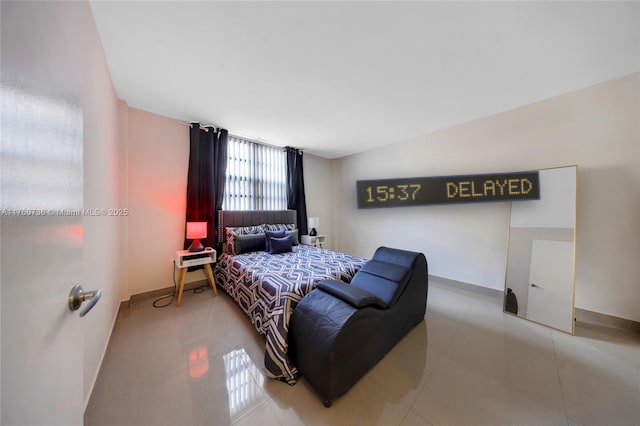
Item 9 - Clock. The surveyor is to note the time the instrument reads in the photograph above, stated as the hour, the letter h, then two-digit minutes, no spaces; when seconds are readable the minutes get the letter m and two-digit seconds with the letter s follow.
15h37
